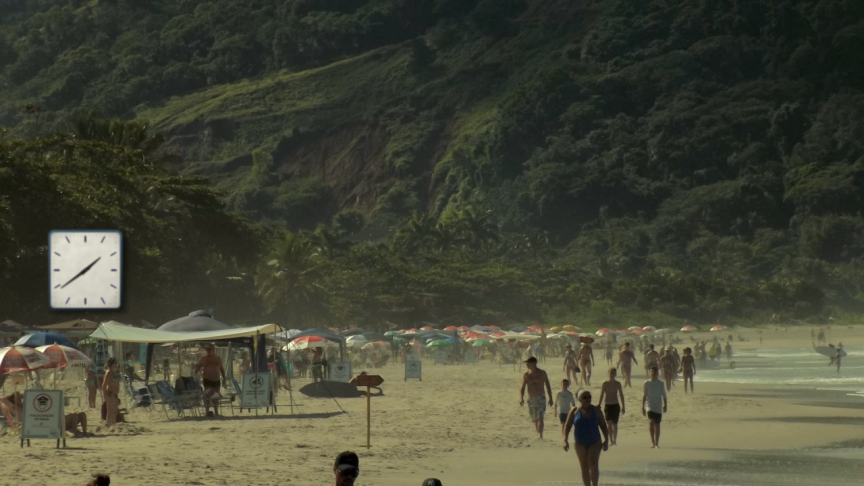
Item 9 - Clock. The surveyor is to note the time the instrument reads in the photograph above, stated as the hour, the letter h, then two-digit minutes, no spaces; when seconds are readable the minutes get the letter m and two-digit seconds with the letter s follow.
1h39
